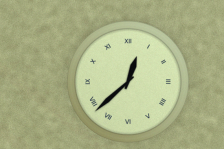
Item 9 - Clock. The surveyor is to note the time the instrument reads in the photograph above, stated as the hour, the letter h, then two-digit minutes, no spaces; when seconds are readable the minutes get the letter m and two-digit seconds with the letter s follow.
12h38
